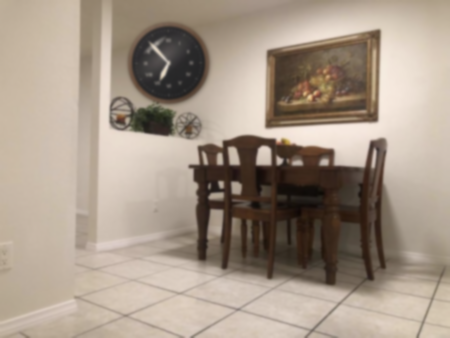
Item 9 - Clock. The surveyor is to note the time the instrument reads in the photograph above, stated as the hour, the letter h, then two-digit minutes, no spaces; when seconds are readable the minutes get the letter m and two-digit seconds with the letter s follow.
6h53
